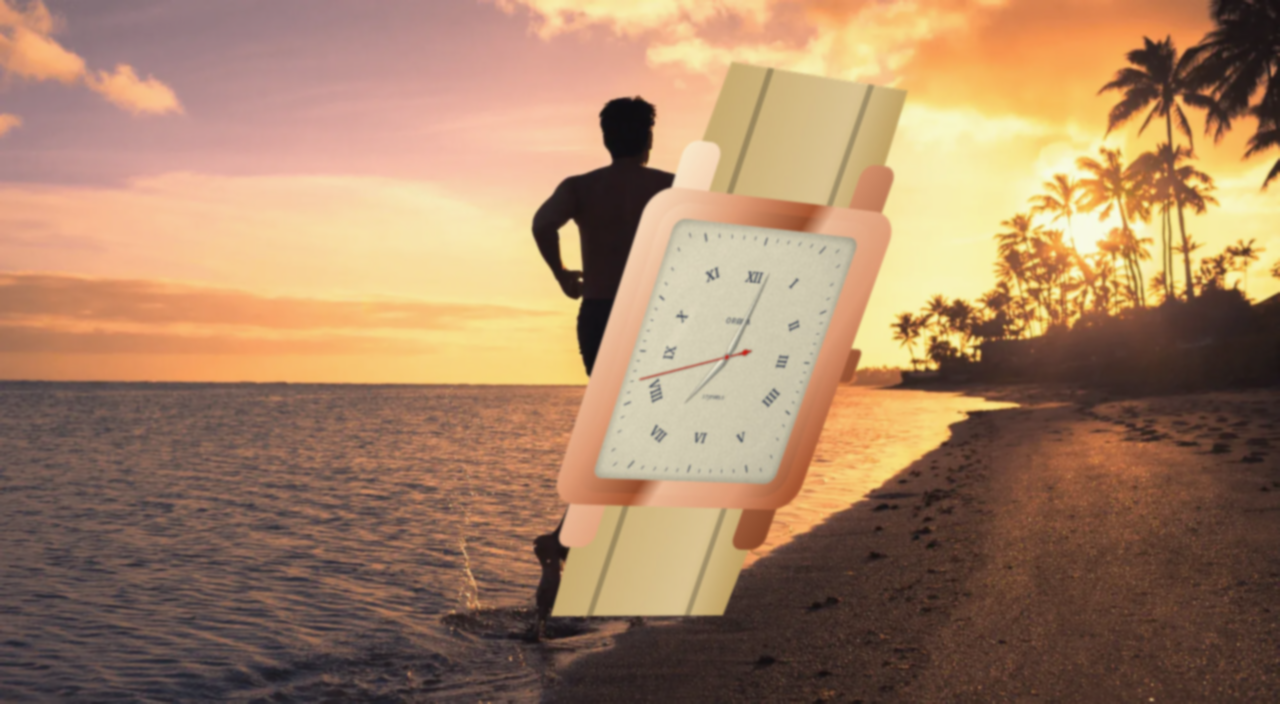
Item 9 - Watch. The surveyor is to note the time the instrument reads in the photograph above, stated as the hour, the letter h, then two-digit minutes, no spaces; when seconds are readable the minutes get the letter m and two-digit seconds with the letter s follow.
7h01m42s
